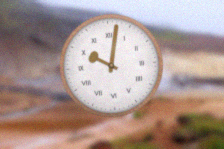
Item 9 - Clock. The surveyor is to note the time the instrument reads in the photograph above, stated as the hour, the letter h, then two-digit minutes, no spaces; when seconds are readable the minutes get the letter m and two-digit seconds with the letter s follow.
10h02
